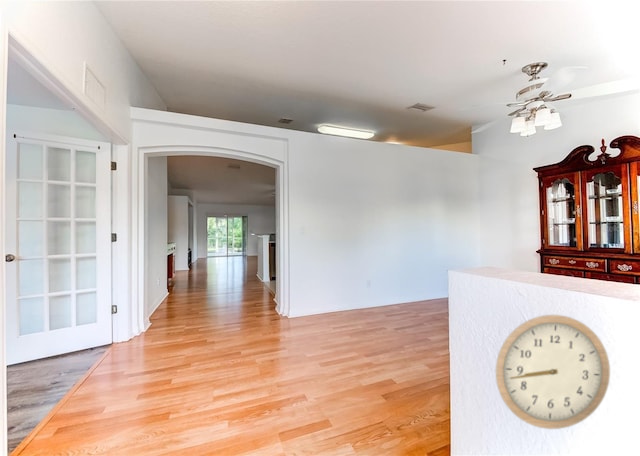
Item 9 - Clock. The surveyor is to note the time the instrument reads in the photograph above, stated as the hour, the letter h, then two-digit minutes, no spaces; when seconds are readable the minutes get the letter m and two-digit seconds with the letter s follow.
8h43
